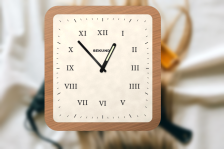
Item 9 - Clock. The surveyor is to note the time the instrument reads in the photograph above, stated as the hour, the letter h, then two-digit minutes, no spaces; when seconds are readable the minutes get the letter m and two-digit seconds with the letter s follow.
12h53
